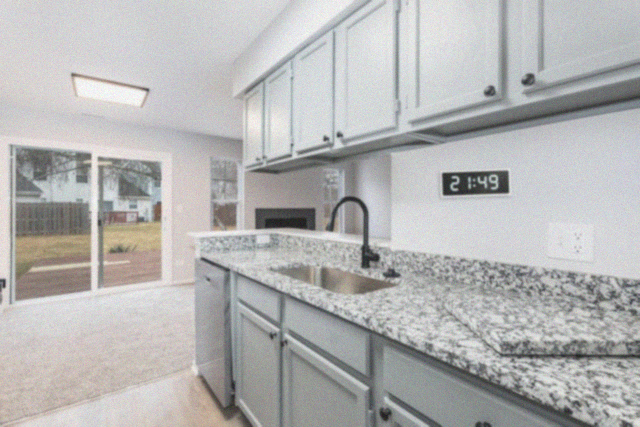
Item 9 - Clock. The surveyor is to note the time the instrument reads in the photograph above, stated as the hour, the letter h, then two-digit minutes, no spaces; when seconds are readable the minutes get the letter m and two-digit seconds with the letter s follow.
21h49
